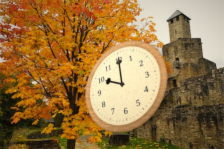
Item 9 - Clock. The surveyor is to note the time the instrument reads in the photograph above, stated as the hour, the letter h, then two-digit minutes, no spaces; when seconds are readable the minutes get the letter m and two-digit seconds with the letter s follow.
10h00
